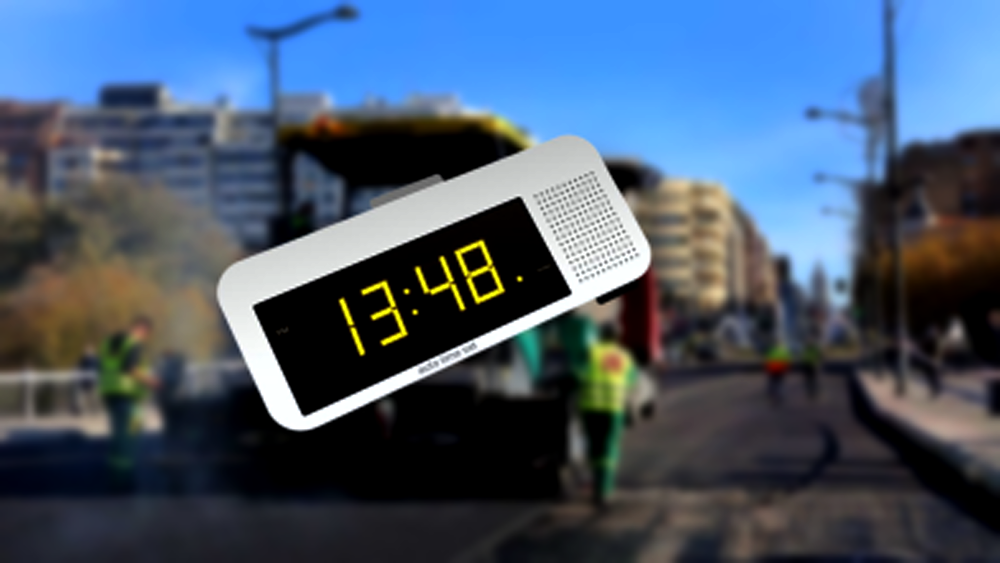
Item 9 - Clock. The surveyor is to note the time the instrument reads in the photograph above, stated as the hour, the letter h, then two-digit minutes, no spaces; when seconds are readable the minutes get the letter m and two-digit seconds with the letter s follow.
13h48
